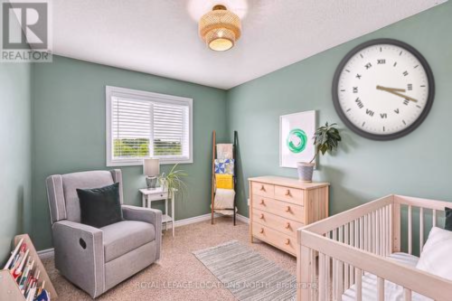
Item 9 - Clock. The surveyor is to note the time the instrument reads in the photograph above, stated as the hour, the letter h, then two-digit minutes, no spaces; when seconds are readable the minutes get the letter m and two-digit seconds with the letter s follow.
3h19
